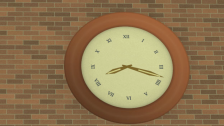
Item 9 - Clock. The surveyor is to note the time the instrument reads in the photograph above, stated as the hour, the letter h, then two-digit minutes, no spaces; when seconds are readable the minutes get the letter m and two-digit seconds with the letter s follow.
8h18
